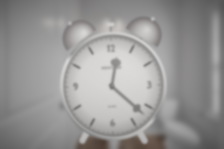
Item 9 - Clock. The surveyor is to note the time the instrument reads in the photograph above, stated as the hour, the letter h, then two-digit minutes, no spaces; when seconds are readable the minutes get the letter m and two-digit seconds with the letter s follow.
12h22
